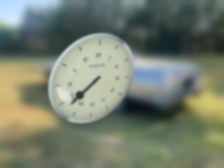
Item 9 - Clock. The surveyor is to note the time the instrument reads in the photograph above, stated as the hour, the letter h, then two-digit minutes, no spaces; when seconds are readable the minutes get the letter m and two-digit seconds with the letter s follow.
7h38
